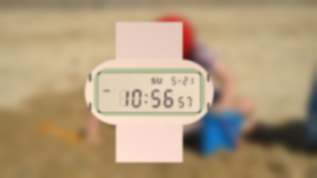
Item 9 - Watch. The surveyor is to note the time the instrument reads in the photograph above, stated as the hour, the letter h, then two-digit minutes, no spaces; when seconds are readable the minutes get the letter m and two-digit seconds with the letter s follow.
10h56m57s
